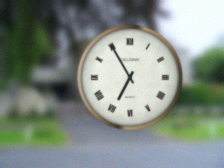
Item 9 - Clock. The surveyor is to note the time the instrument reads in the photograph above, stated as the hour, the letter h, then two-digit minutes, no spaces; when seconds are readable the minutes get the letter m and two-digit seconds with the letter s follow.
6h55
